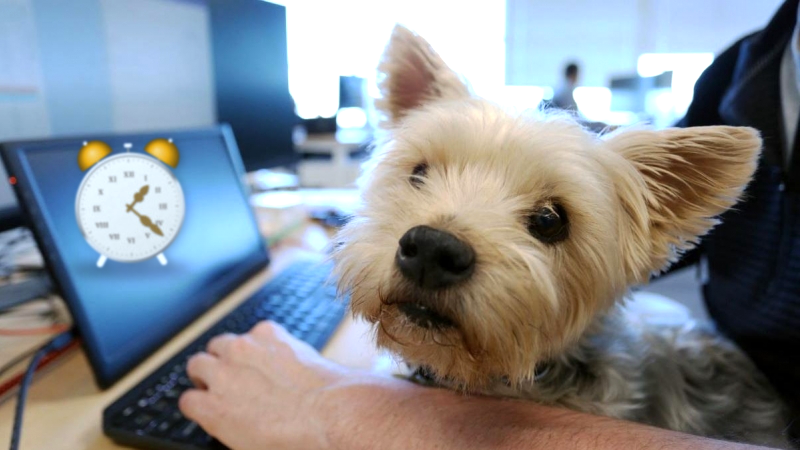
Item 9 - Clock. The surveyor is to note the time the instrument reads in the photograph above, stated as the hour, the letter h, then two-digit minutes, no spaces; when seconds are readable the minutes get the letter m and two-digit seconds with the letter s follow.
1h22
